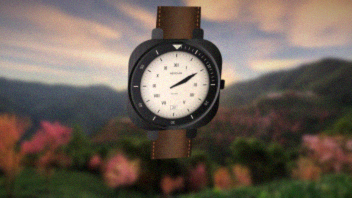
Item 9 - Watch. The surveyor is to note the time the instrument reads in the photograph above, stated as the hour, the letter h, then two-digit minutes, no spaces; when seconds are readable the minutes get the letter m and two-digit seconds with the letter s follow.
2h10
